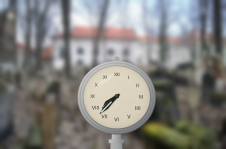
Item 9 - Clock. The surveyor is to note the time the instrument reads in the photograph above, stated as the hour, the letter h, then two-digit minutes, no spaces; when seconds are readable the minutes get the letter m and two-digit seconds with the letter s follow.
7h37
